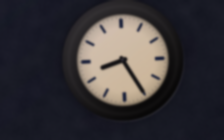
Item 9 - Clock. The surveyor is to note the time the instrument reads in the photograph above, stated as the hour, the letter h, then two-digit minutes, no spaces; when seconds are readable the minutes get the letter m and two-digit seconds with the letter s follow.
8h25
